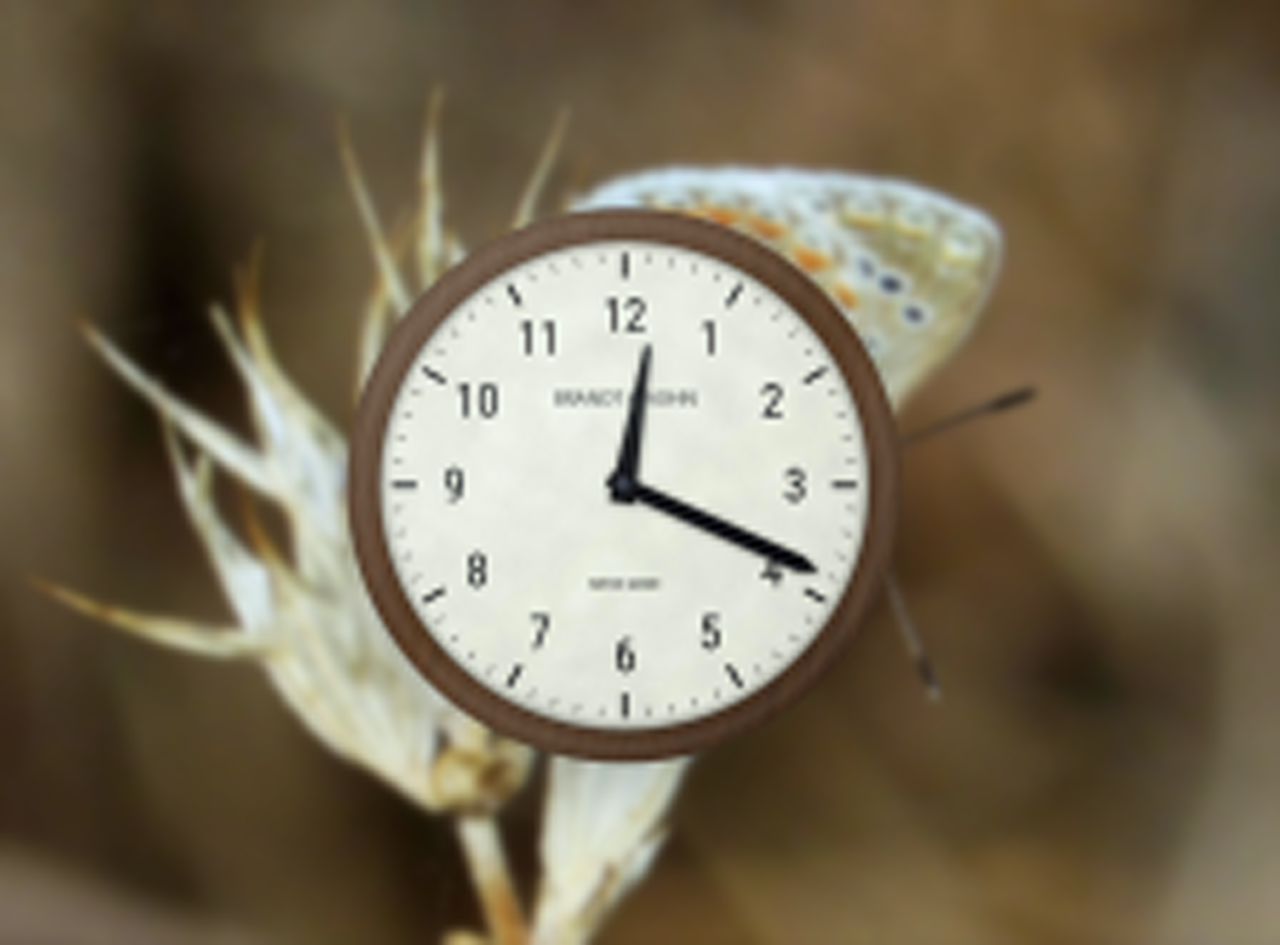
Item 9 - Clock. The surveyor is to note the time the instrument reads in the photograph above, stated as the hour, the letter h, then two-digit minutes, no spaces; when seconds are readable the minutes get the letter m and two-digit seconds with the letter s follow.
12h19
